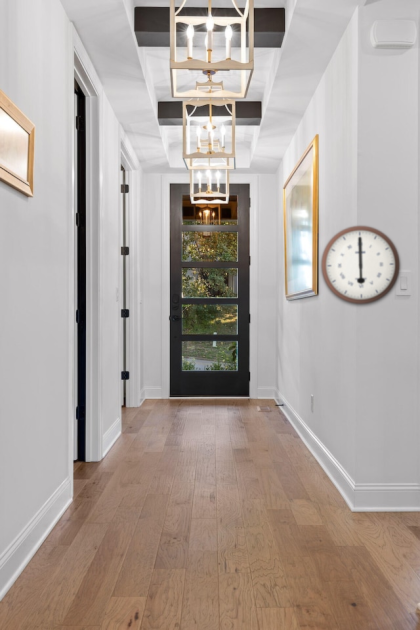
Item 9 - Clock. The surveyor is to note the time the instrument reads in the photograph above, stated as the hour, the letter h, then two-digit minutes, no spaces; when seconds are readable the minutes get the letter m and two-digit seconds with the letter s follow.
6h00
